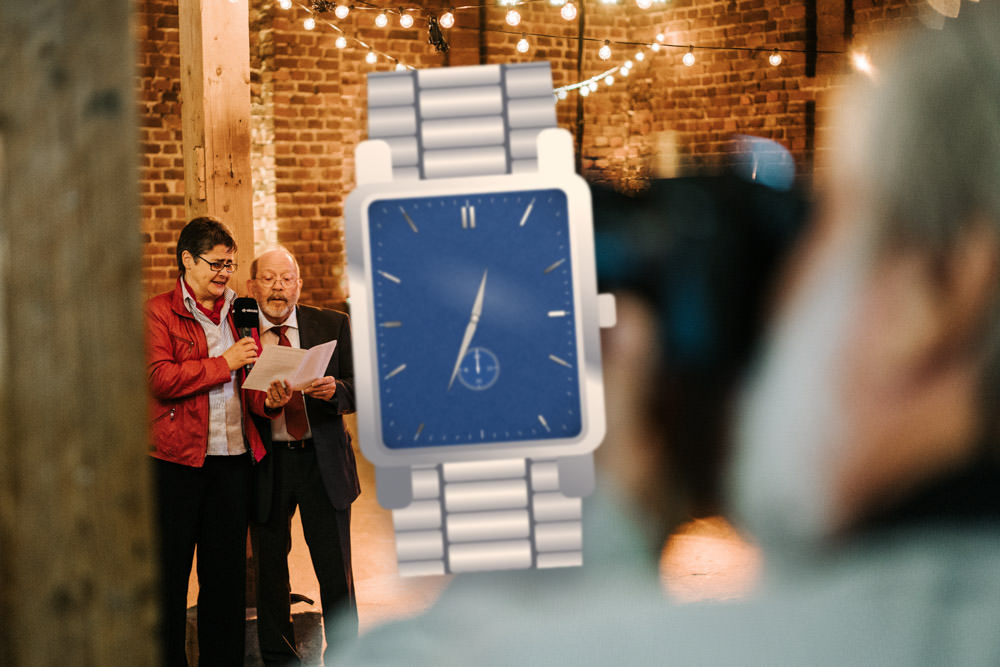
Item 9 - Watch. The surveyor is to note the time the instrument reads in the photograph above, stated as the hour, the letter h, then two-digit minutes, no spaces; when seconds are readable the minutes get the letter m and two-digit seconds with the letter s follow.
12h34
